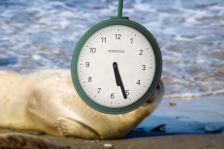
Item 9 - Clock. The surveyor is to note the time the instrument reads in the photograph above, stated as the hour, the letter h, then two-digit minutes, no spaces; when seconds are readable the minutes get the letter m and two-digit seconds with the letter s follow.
5h26
